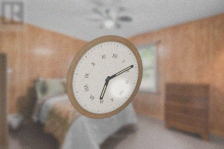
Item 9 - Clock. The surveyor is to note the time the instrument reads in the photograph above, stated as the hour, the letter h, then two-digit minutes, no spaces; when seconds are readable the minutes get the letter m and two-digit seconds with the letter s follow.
6h09
